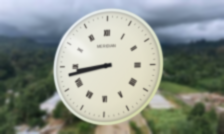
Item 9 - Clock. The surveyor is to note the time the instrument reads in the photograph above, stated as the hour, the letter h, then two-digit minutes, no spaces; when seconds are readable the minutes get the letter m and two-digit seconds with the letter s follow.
8h43
